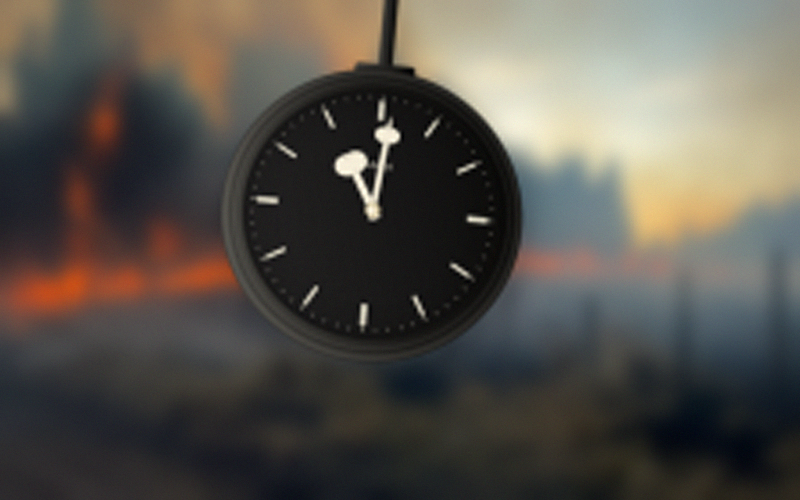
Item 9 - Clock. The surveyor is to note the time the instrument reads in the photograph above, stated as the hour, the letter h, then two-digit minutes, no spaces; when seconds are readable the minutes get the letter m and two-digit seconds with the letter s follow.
11h01
